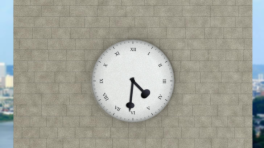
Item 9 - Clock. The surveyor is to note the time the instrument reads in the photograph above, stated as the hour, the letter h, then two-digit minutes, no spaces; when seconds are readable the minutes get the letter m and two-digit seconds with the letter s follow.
4h31
